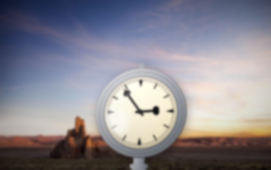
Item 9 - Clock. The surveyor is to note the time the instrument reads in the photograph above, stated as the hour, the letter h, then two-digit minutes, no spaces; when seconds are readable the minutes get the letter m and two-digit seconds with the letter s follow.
2h54
